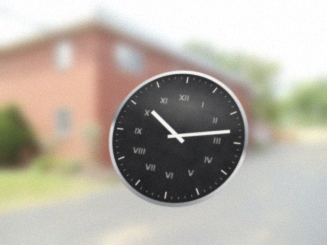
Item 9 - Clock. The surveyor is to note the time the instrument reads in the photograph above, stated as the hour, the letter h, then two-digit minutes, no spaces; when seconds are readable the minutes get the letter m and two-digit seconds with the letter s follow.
10h13
